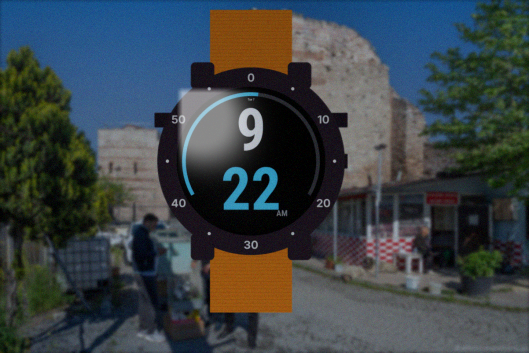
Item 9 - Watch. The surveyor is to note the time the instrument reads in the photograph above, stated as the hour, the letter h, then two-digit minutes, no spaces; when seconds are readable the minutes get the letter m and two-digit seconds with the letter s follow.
9h22
